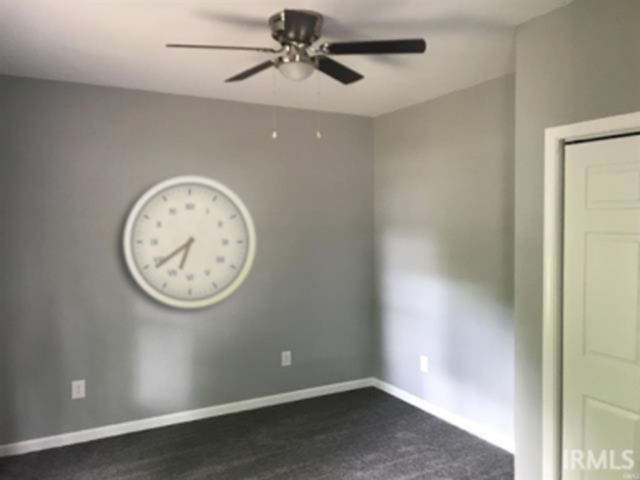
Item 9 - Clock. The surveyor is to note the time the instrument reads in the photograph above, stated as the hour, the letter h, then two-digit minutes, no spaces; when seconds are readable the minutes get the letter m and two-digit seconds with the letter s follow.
6h39
